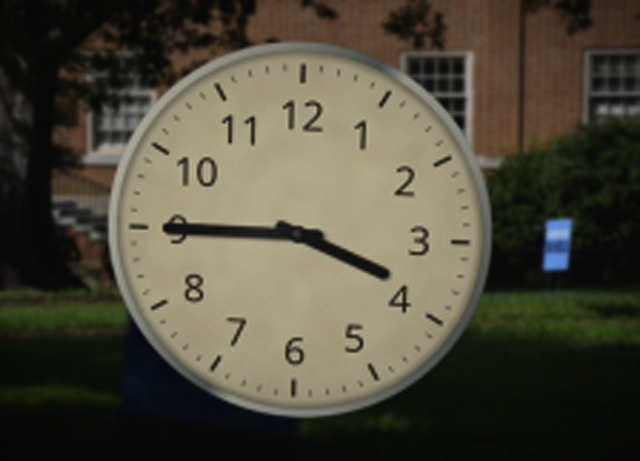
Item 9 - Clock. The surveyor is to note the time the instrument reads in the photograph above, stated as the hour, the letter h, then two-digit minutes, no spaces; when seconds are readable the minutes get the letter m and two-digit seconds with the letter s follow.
3h45
